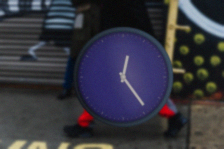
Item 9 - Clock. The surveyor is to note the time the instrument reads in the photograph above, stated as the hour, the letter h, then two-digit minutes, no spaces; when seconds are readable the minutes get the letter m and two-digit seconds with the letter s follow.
12h24
